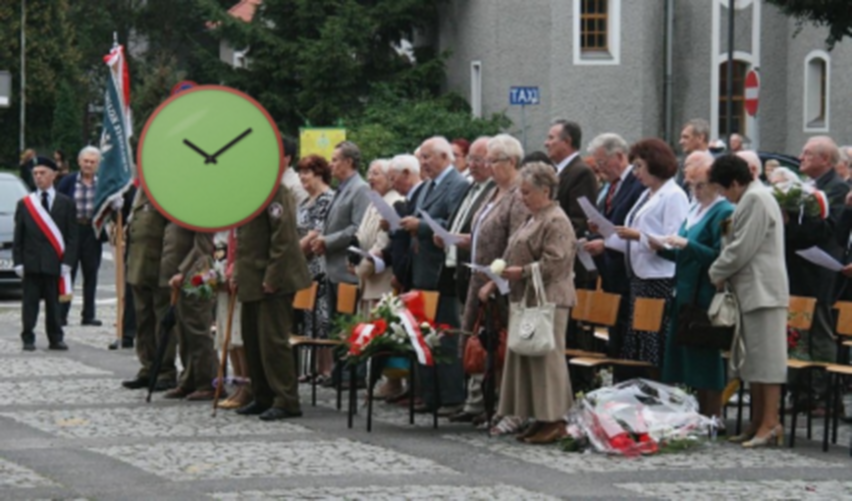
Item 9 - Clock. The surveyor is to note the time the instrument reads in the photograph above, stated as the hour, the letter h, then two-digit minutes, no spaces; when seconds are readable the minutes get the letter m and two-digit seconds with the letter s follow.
10h09
